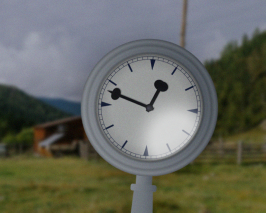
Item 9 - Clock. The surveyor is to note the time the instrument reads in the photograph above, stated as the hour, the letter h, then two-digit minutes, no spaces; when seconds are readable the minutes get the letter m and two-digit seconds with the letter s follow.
12h48
